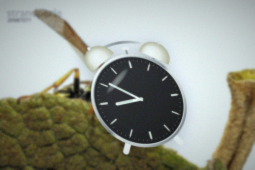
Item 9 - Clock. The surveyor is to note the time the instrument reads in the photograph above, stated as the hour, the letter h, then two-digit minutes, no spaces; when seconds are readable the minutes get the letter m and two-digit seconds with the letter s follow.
8h51
